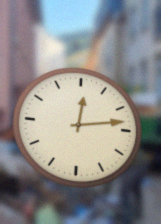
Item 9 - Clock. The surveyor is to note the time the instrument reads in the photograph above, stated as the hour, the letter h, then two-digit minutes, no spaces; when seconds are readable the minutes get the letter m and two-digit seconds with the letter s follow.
12h13
